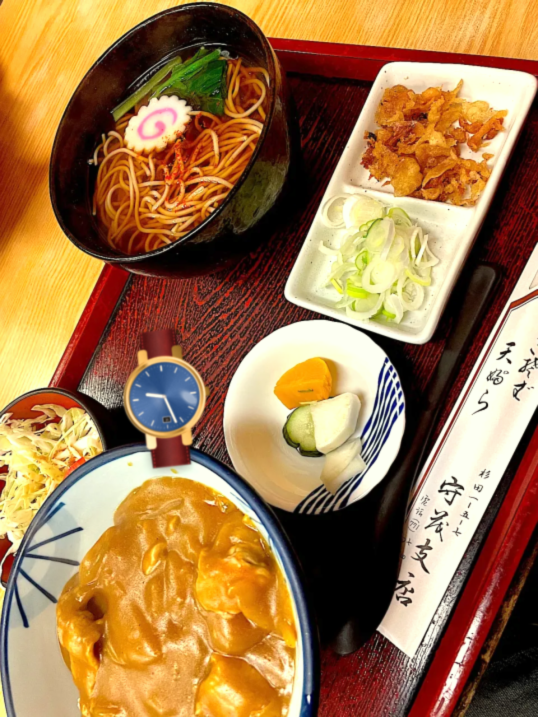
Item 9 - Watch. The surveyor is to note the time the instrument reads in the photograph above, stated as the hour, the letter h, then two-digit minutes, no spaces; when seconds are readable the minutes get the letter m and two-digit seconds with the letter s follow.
9h27
